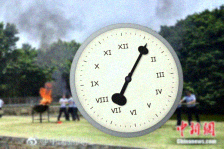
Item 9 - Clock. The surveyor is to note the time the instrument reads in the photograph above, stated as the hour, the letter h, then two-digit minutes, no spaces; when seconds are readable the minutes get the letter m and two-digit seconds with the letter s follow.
7h06
